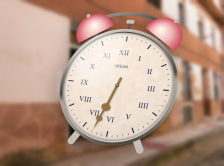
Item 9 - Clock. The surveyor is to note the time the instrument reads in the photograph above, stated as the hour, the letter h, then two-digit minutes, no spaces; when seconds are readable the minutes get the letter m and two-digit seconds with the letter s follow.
6h33
